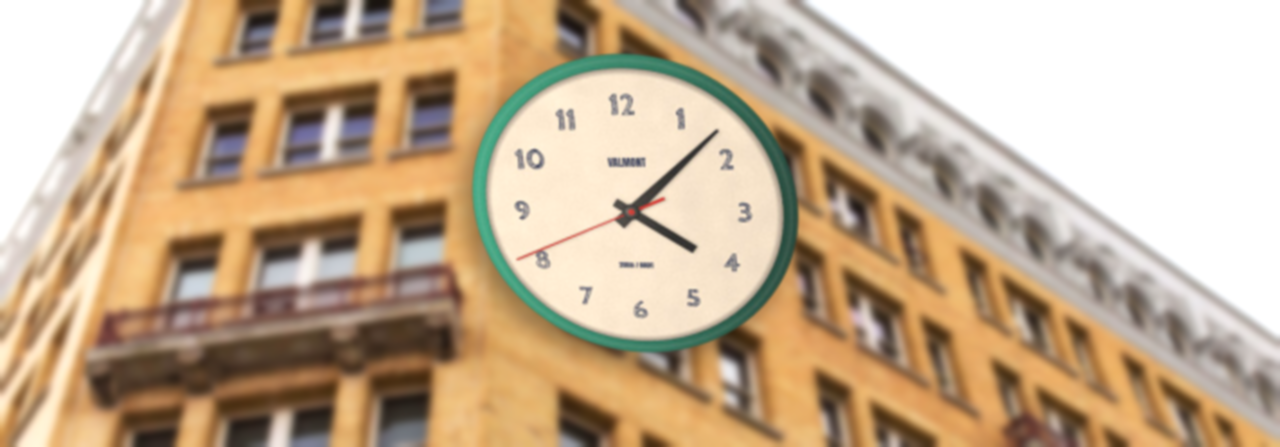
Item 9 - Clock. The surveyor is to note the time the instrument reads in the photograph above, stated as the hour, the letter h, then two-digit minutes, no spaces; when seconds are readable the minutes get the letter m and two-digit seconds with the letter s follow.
4h07m41s
